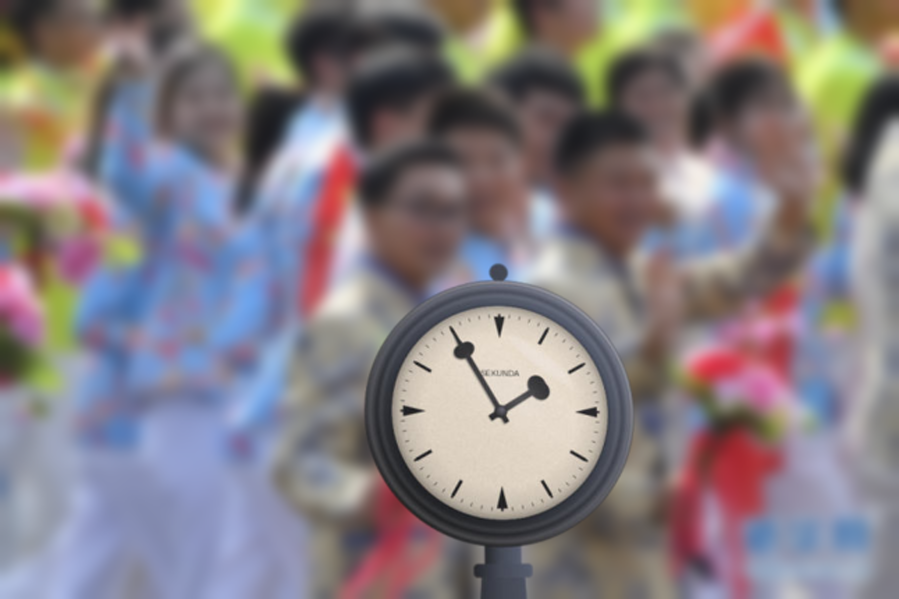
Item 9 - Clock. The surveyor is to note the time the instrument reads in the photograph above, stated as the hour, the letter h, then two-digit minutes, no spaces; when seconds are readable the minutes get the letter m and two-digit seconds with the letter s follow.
1h55
